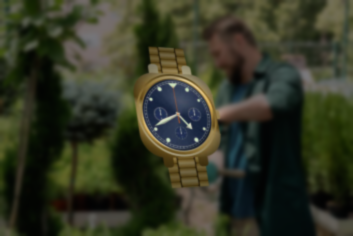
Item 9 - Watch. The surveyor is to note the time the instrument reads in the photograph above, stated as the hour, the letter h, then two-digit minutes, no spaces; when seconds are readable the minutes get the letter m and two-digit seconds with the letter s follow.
4h41
